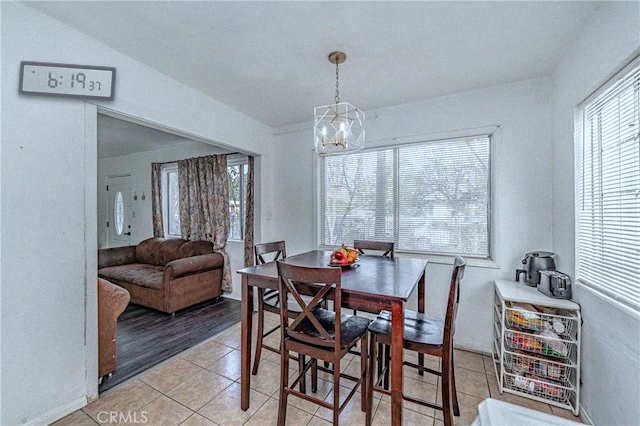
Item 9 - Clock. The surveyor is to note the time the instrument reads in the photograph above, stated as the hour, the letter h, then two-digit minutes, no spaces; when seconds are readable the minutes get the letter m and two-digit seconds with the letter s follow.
6h19m37s
